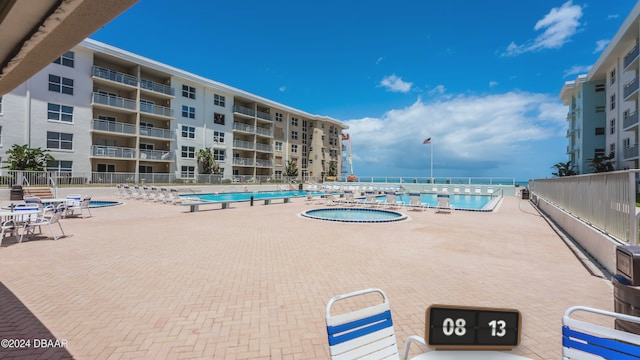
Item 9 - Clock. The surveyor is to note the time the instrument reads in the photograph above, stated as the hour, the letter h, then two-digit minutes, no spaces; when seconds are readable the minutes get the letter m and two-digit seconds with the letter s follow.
8h13
